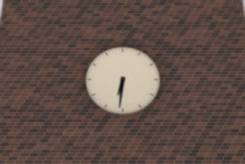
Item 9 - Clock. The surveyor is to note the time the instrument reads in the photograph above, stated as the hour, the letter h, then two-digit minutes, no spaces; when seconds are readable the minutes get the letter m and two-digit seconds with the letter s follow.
6h31
